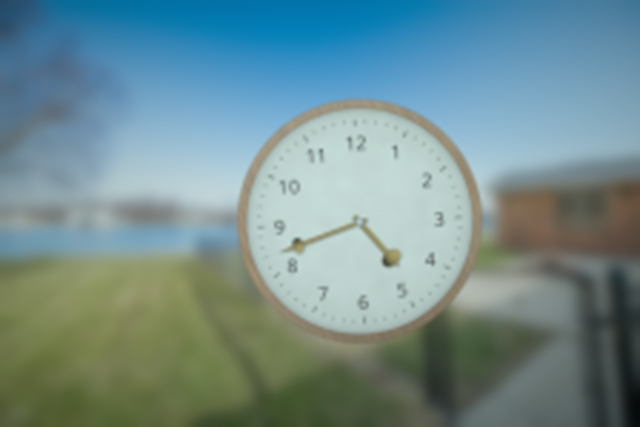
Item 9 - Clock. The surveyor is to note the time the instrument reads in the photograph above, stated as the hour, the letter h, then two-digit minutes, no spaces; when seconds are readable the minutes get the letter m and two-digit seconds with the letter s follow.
4h42
